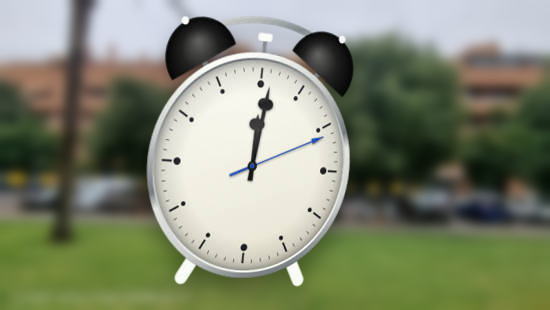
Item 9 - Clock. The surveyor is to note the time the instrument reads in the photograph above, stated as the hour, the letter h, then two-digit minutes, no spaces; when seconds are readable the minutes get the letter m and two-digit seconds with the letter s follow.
12h01m11s
